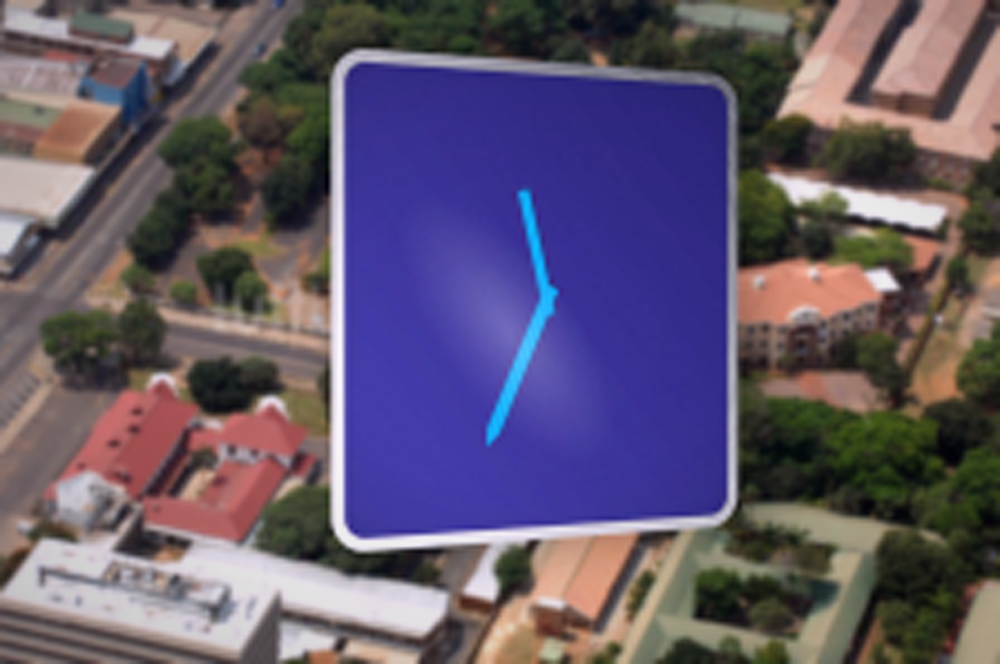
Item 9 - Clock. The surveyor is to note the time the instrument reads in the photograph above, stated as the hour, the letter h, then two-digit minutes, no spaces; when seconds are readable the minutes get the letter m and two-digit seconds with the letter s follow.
11h34
